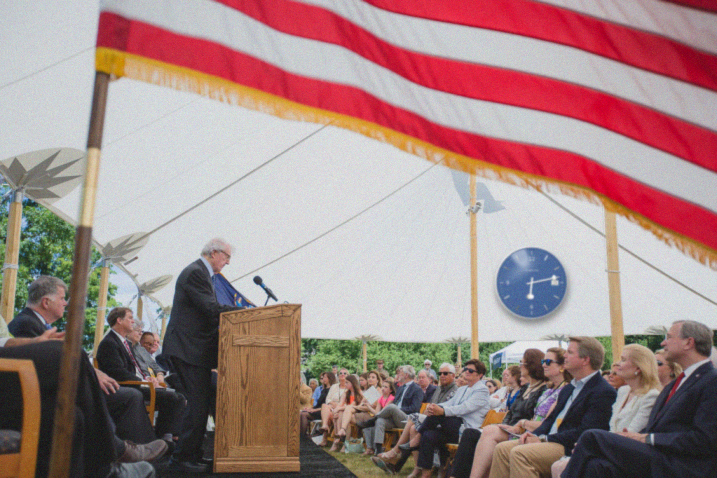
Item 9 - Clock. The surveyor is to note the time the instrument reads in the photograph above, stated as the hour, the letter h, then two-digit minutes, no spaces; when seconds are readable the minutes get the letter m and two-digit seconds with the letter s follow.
6h13
